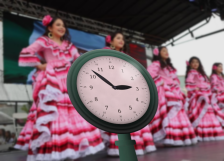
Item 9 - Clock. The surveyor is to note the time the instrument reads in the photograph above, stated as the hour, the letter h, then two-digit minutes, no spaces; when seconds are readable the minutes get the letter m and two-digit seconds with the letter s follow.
2h52
